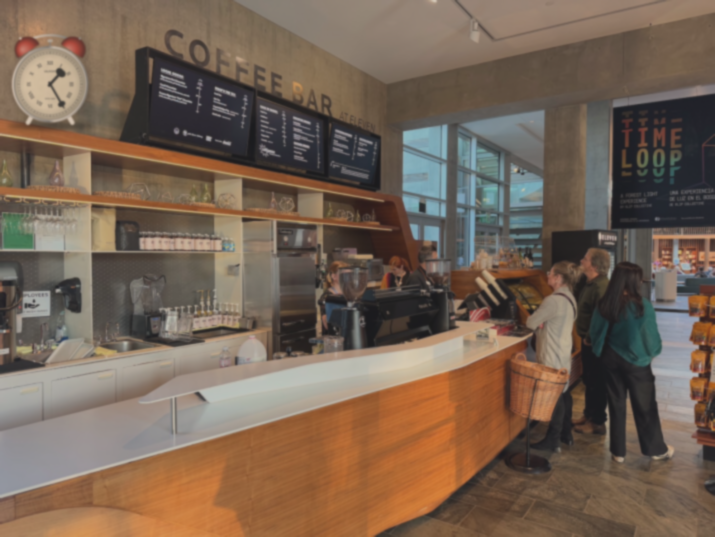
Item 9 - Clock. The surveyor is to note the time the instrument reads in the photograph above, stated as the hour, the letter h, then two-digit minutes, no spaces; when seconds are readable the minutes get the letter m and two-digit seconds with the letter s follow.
1h25
